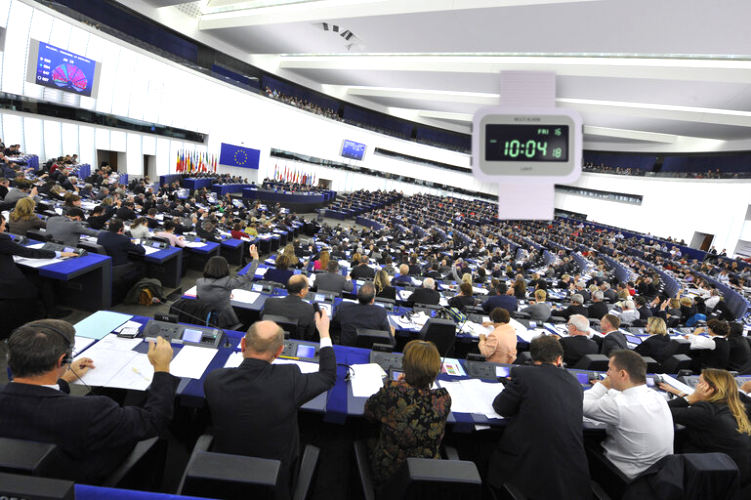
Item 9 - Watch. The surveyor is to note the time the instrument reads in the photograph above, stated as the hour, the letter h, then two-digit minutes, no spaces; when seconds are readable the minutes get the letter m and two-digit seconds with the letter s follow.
10h04m18s
